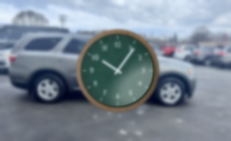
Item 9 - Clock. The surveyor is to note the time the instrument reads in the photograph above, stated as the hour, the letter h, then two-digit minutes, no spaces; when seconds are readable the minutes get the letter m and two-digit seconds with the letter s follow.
10h06
